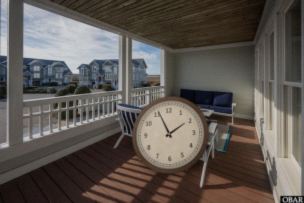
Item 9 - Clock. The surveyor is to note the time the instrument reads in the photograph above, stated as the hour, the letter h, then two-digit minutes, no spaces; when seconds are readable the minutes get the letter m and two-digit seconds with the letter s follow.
1h56
